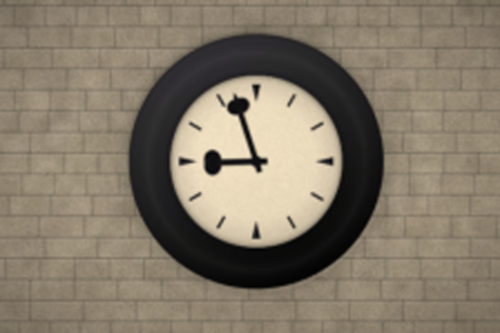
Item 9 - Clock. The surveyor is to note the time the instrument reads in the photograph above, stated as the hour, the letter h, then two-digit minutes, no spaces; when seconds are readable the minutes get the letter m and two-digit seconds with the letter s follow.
8h57
